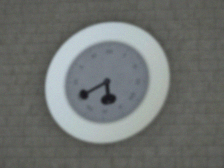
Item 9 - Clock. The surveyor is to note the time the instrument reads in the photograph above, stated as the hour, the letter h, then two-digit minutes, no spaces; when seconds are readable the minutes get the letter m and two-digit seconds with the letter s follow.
5h40
